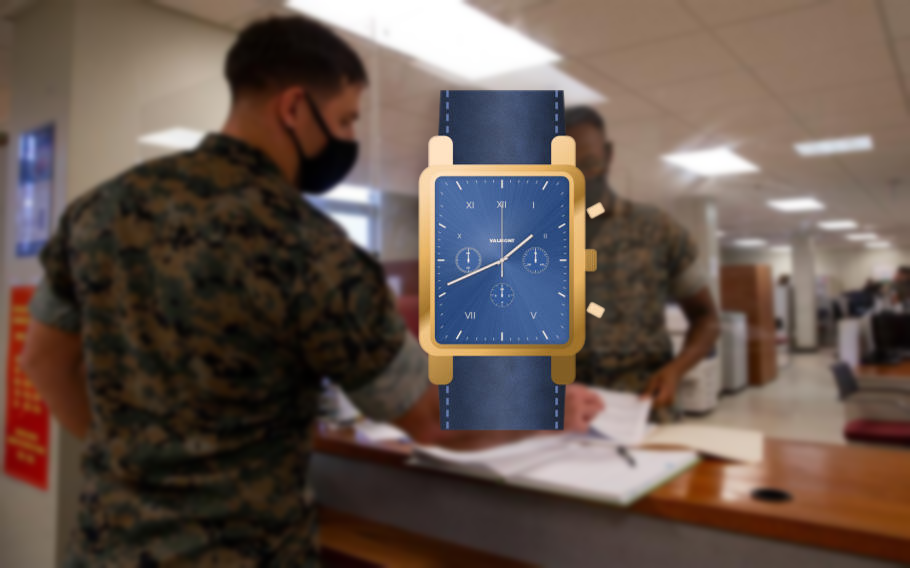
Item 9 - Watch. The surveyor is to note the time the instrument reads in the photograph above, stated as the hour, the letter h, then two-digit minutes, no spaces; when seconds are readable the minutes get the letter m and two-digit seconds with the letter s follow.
1h41
